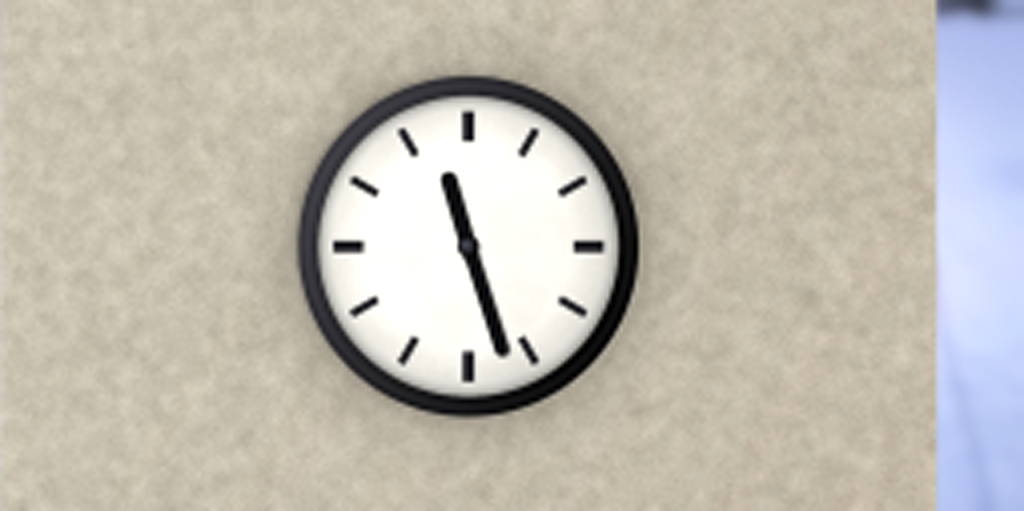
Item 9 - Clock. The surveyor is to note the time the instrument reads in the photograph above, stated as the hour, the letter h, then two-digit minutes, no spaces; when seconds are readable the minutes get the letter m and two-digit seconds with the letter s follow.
11h27
